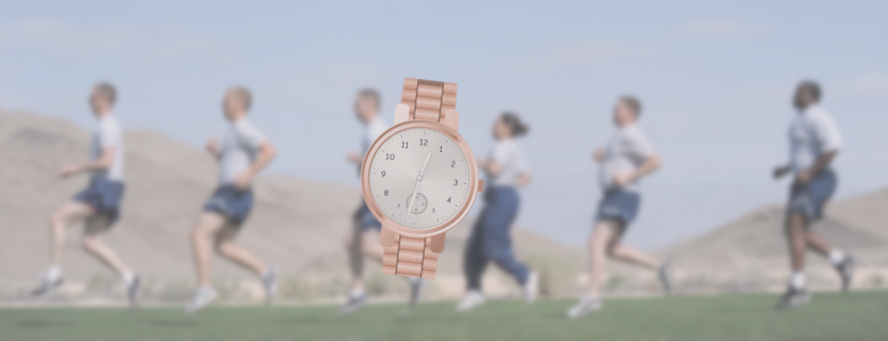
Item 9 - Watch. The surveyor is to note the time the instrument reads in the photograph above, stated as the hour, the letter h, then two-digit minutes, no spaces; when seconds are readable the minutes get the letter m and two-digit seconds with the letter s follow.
12h32
